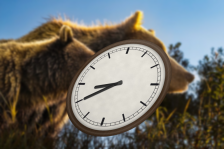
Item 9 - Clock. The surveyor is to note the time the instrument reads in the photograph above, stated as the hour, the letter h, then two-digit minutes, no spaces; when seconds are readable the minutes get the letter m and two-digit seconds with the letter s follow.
8h40
